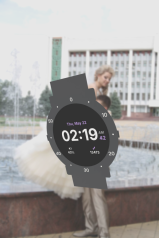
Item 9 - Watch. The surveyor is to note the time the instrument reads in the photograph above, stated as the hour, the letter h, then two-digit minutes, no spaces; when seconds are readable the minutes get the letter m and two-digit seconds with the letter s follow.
2h19
